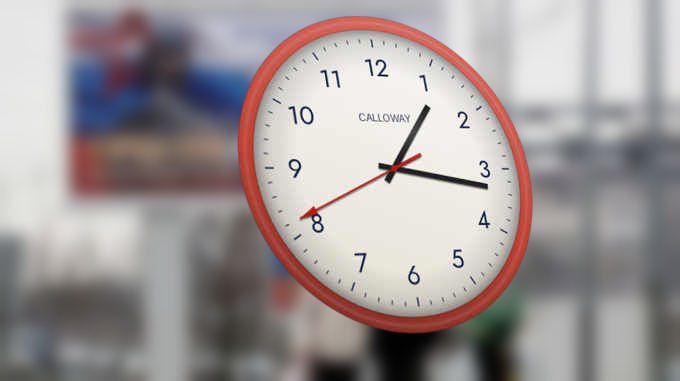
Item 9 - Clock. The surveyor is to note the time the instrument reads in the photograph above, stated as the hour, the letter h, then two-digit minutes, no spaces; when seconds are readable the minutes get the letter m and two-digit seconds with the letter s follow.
1h16m41s
